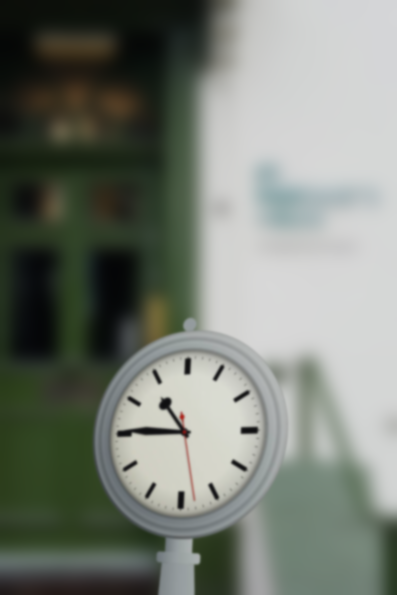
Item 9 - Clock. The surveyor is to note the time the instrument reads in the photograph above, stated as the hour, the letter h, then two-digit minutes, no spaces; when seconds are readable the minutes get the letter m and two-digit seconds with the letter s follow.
10h45m28s
